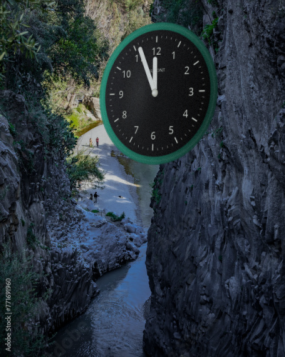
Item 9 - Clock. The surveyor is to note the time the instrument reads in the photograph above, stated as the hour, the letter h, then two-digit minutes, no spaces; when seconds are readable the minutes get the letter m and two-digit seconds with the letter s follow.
11h56
